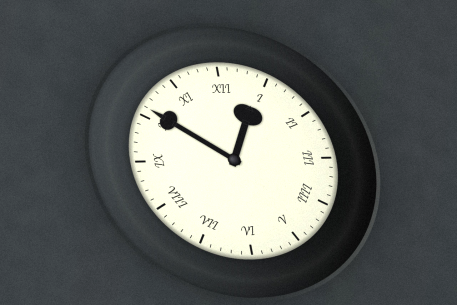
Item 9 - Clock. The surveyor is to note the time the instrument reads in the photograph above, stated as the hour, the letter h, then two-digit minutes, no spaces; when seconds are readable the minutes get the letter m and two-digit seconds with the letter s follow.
12h51
